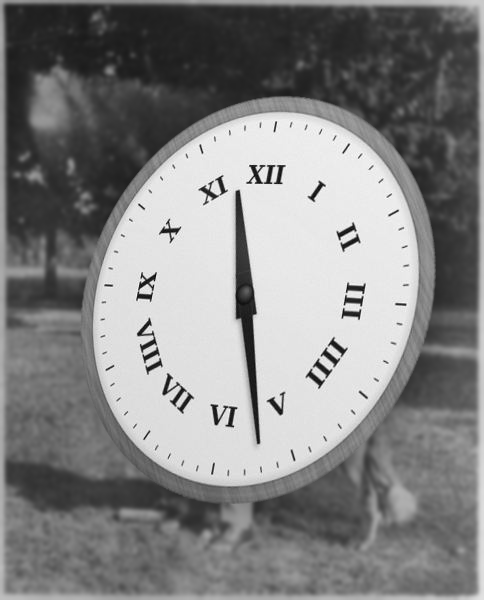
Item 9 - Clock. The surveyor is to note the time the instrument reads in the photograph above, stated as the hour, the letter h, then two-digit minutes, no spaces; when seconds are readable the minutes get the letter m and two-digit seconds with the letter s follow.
11h27
